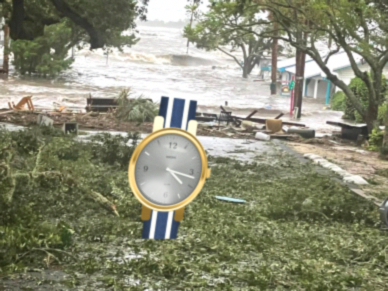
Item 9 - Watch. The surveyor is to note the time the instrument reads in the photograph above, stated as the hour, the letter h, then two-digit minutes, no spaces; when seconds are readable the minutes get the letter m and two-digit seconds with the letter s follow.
4h17
